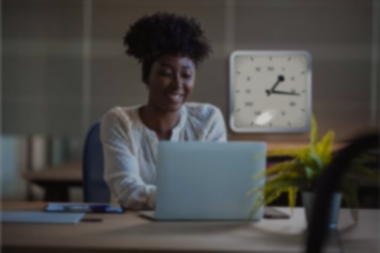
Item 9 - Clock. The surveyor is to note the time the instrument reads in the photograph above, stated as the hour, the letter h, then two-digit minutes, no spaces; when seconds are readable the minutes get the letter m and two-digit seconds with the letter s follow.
1h16
